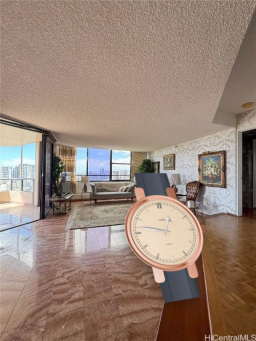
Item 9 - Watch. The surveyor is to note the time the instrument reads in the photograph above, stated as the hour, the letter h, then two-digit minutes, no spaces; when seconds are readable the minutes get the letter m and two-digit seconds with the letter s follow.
12h47
